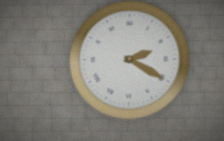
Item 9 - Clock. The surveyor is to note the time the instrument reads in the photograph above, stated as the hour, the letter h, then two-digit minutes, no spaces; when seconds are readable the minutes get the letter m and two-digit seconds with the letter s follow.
2h20
